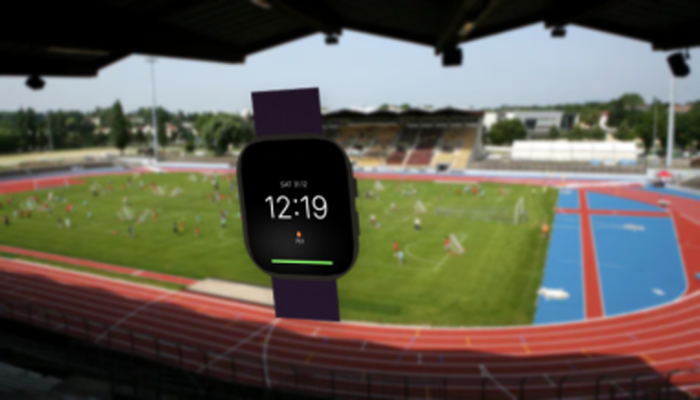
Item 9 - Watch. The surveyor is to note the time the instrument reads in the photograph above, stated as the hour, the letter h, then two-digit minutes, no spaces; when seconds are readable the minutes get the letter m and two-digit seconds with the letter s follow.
12h19
